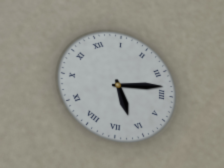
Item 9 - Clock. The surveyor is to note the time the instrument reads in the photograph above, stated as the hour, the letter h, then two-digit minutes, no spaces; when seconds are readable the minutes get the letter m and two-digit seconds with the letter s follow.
6h18
